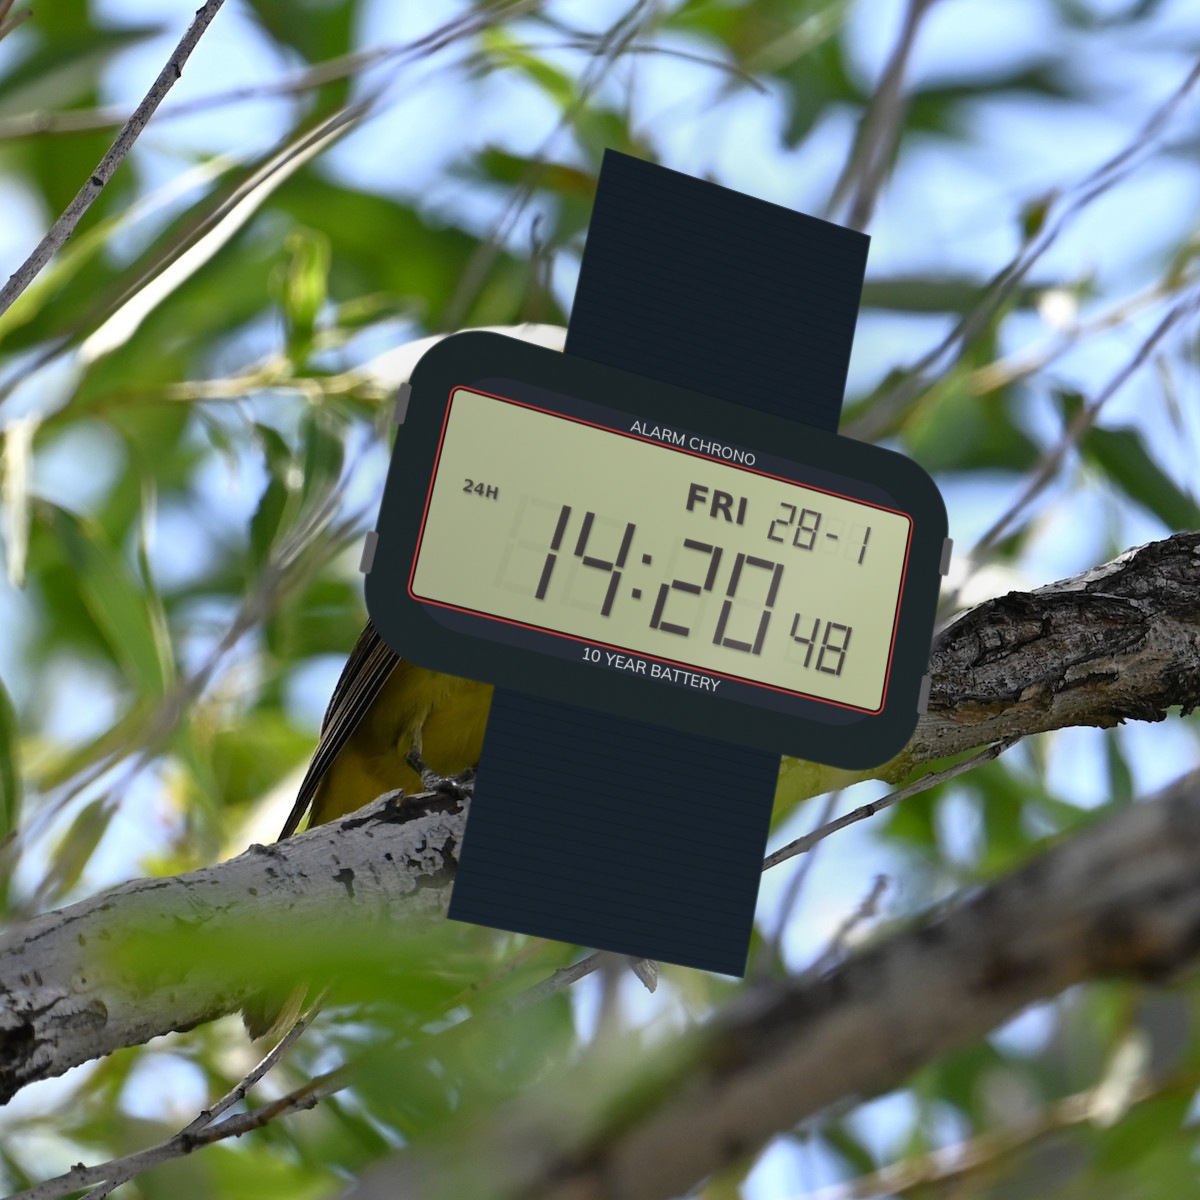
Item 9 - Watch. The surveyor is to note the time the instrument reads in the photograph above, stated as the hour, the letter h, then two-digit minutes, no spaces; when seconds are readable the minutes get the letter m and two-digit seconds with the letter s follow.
14h20m48s
